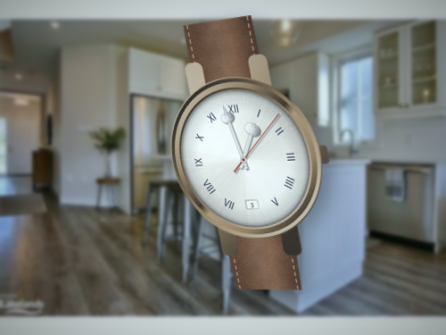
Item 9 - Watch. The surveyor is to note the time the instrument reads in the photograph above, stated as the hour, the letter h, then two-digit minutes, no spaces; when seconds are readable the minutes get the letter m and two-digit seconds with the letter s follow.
12h58m08s
